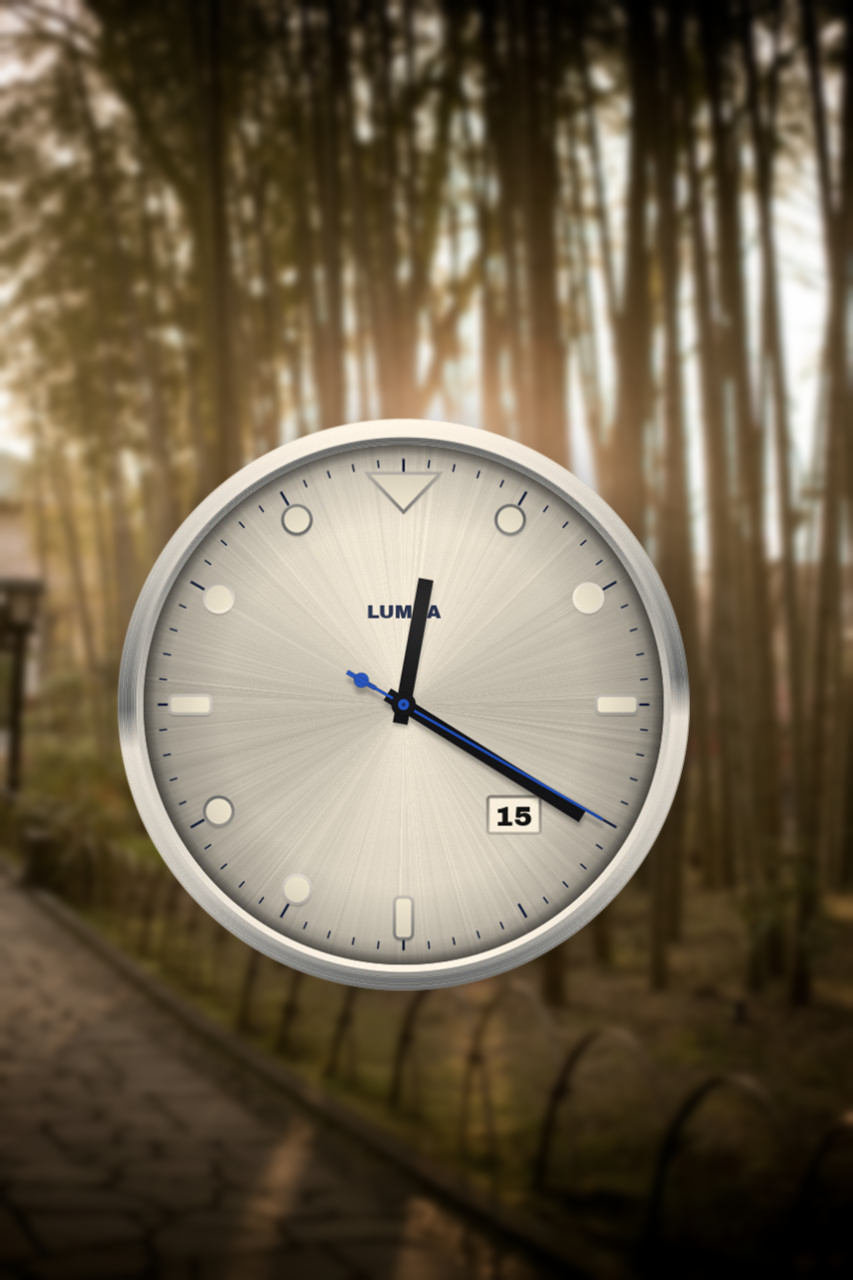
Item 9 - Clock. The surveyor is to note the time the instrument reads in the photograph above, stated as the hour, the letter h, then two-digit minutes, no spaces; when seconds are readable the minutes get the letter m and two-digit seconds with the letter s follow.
12h20m20s
